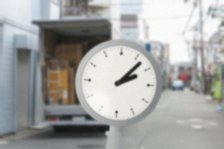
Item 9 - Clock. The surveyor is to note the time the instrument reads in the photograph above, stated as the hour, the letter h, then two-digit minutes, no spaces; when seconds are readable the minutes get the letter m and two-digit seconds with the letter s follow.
2h07
